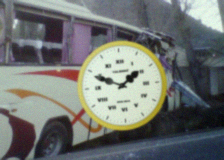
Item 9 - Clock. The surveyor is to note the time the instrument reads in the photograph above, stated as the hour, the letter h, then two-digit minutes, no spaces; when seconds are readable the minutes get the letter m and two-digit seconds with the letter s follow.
1h49
